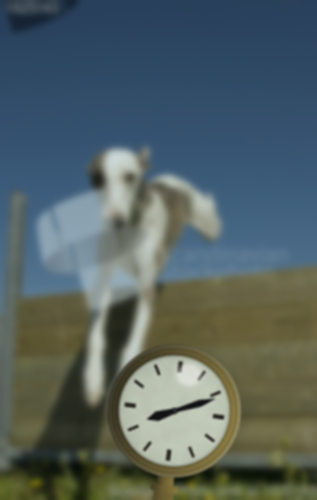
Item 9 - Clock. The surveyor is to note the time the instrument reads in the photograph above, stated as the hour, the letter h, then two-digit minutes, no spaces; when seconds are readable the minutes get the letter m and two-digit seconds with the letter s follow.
8h11
